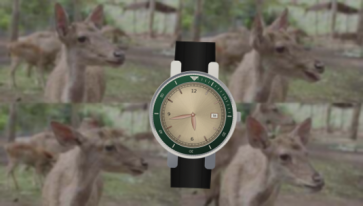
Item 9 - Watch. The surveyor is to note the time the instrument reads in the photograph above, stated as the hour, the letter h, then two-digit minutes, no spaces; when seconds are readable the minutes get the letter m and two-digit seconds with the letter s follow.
5h43
